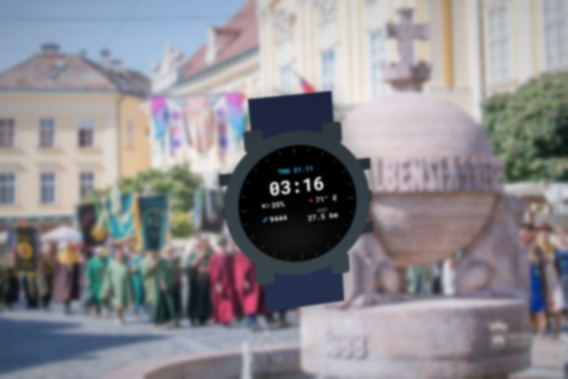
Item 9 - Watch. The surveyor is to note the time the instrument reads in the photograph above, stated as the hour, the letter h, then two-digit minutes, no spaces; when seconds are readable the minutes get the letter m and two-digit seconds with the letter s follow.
3h16
